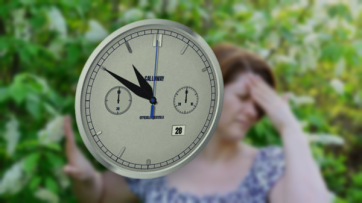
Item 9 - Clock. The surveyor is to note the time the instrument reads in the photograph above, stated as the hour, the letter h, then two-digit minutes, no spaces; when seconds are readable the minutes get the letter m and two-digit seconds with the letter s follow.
10h50
